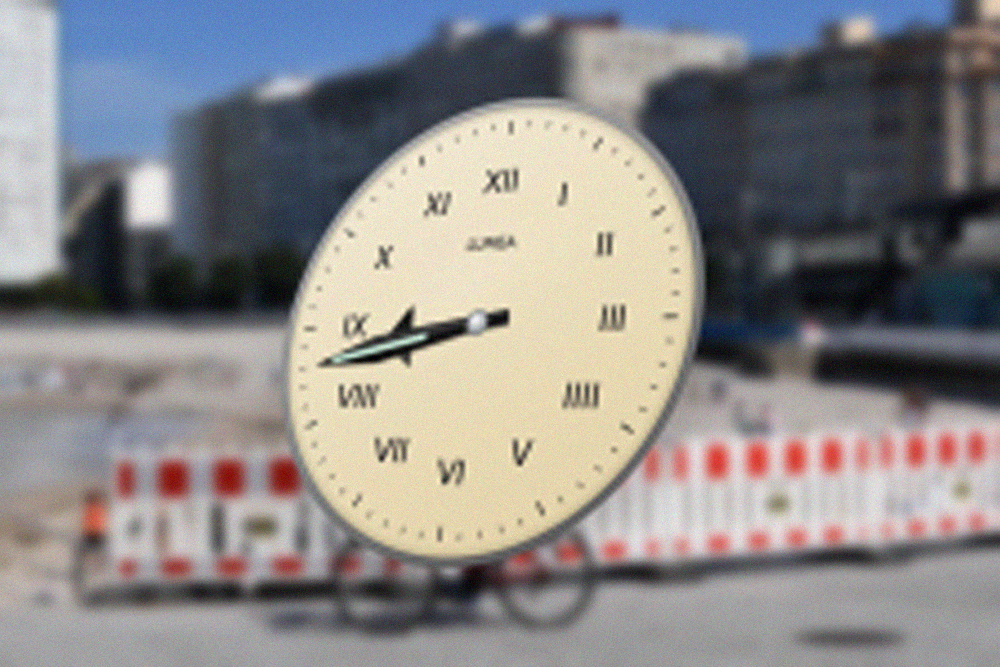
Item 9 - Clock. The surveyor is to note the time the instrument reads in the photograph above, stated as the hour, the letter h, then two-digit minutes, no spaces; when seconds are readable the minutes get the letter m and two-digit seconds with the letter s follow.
8h43
